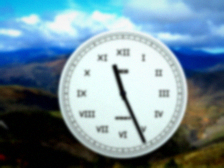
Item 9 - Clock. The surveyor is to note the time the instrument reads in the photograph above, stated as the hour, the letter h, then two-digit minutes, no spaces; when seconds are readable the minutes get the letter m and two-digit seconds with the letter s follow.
11h26
